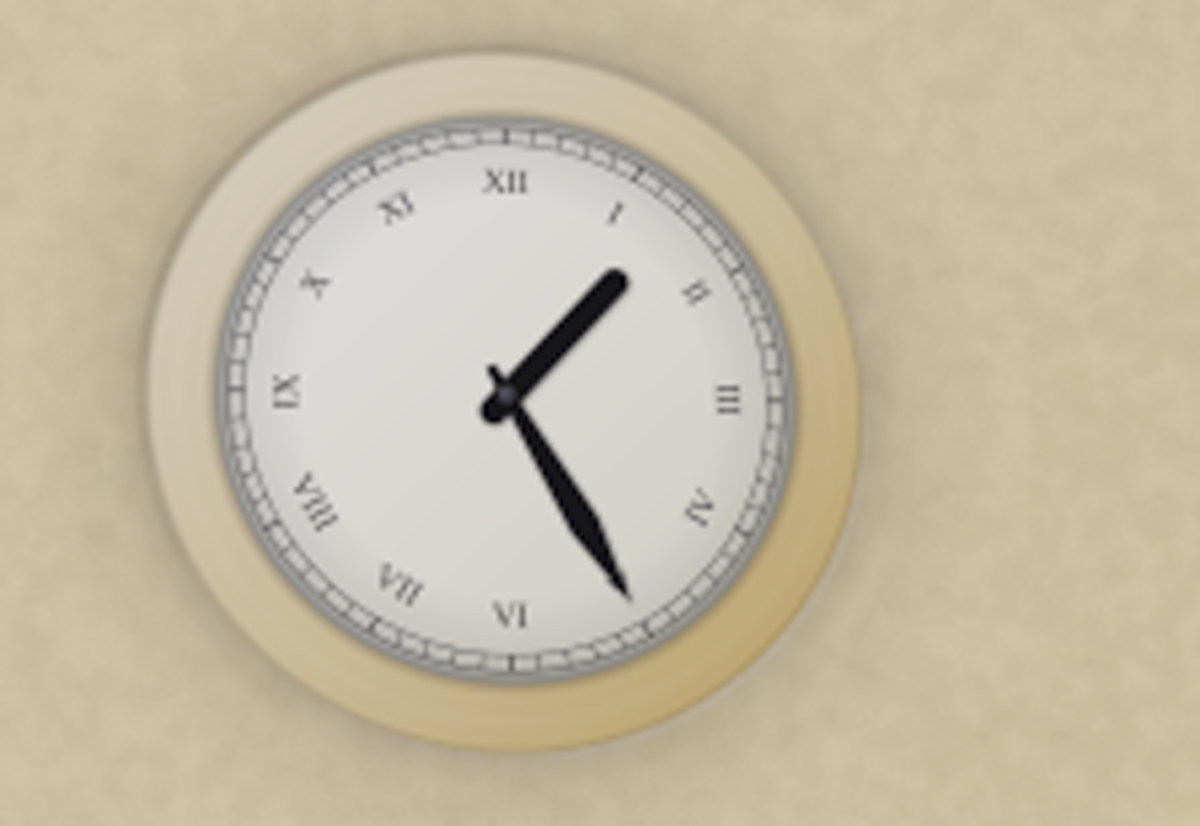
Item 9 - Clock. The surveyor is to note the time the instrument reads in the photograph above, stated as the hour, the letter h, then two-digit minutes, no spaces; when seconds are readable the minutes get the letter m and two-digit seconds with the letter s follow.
1h25
